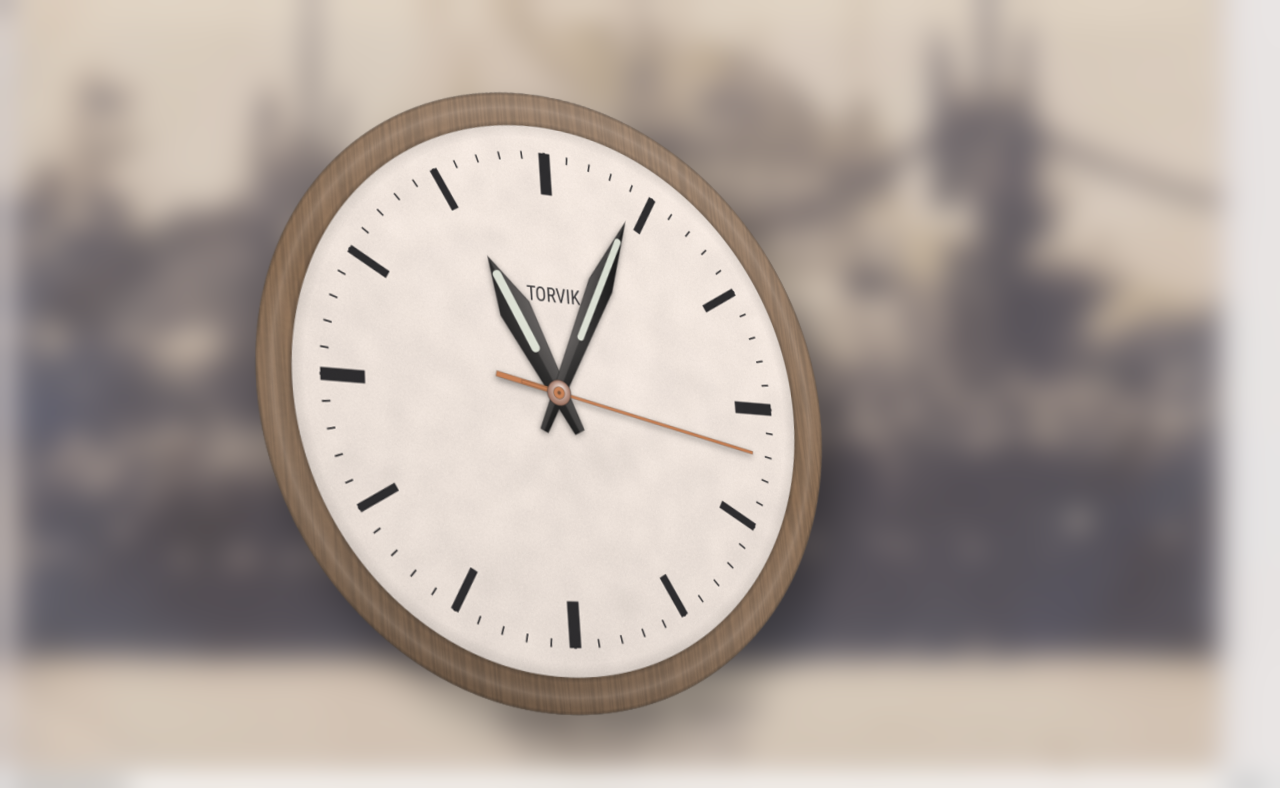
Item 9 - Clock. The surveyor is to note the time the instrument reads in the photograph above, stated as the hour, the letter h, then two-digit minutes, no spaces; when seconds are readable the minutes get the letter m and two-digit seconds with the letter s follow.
11h04m17s
